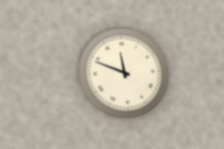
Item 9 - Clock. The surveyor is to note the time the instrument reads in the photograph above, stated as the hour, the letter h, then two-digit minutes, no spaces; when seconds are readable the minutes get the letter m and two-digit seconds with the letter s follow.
11h49
